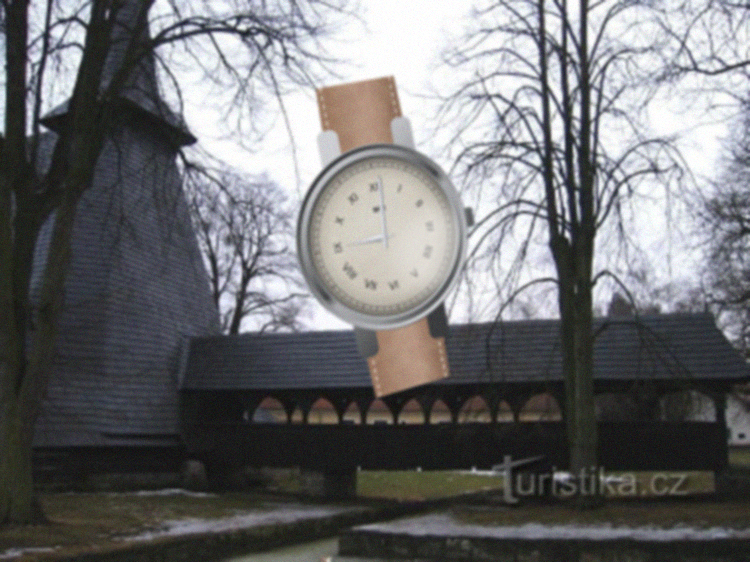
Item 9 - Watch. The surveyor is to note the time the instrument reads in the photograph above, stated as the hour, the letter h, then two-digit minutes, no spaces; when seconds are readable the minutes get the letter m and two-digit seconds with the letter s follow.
9h01
